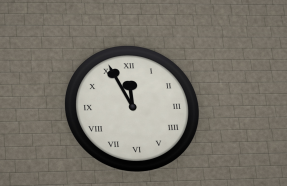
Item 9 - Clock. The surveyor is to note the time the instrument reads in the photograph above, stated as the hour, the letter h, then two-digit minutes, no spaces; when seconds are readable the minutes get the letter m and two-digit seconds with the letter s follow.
11h56
